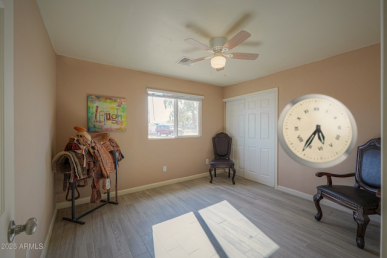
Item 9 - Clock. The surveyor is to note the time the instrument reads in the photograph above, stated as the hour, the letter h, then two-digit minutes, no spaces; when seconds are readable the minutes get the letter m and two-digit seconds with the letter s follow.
5h36
